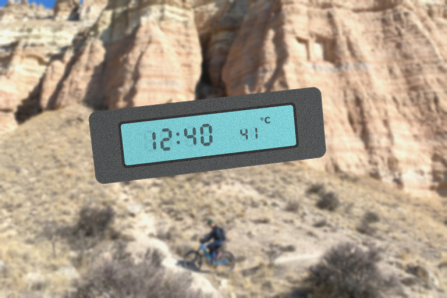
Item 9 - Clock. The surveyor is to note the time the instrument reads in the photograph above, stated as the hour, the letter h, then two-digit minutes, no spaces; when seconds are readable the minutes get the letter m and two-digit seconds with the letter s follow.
12h40
